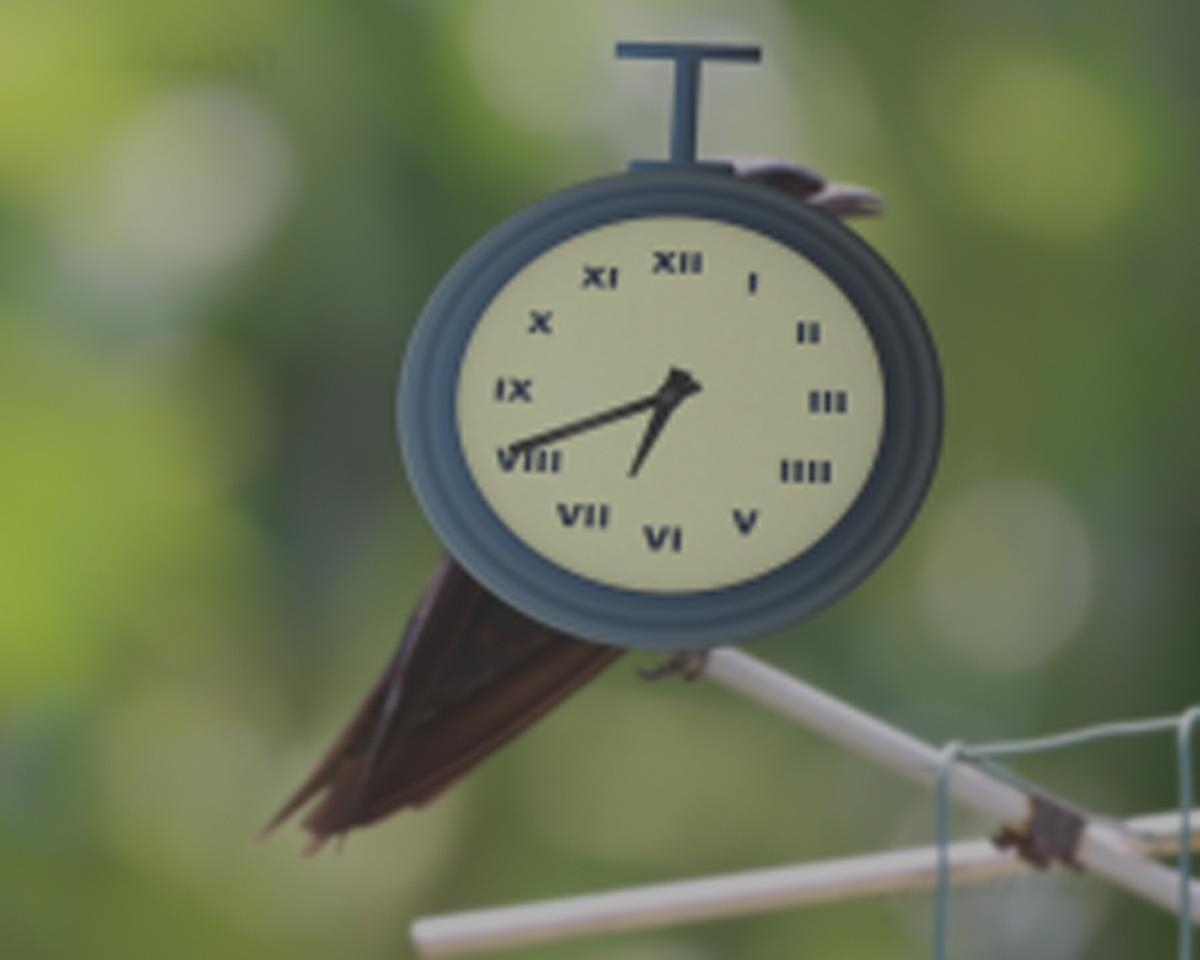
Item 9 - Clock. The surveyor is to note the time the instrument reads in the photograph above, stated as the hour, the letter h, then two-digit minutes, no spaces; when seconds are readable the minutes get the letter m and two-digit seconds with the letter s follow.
6h41
